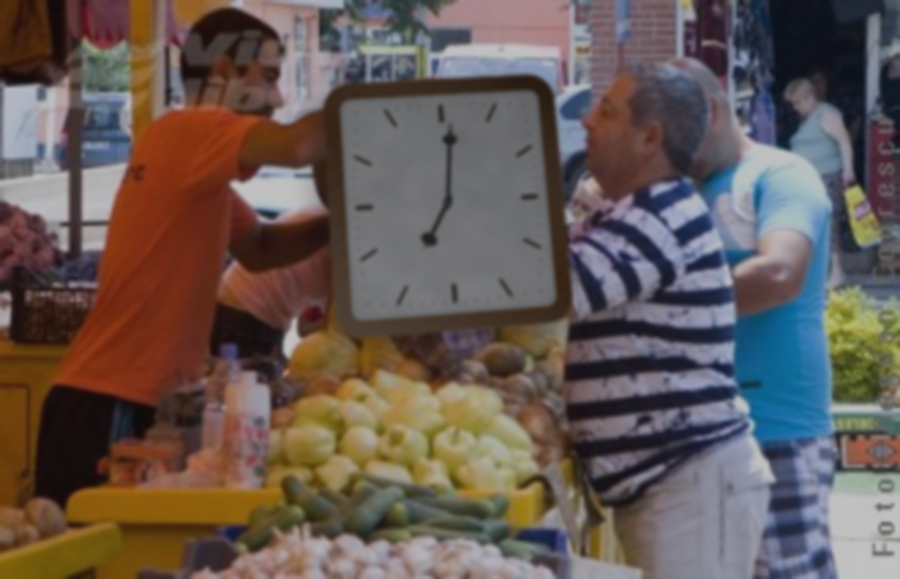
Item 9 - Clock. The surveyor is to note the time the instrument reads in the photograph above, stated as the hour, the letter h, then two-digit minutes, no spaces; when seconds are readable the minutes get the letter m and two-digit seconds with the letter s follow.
7h01
